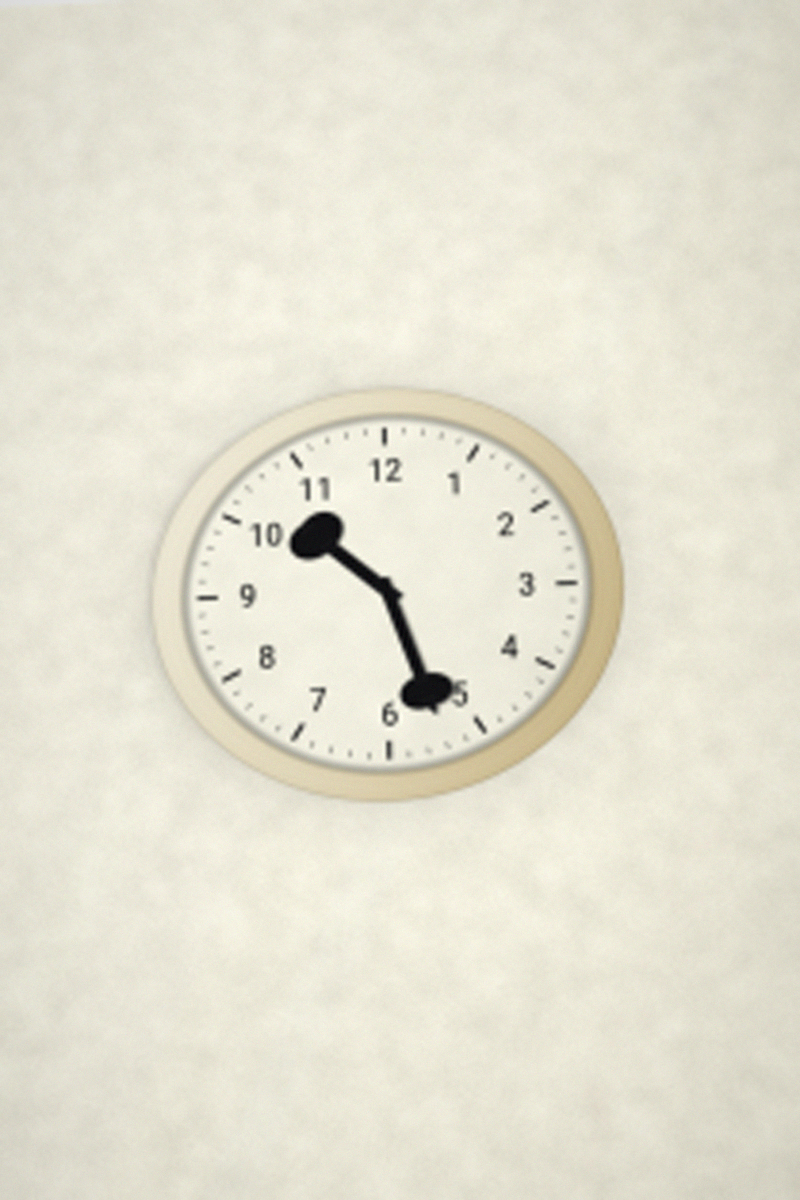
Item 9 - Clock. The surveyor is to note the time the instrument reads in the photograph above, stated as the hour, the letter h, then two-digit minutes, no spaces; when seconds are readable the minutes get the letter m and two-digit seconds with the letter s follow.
10h27
